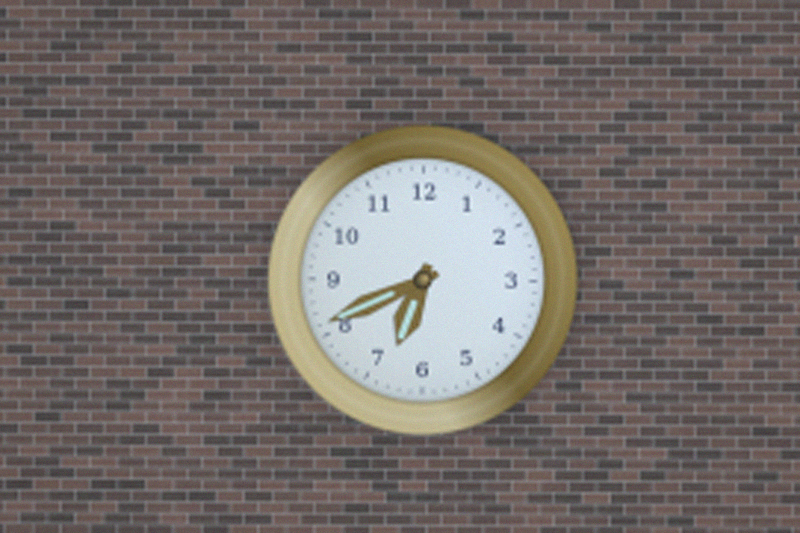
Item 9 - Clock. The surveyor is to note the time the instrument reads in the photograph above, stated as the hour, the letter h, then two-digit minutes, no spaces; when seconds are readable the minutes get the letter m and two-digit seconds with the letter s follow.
6h41
